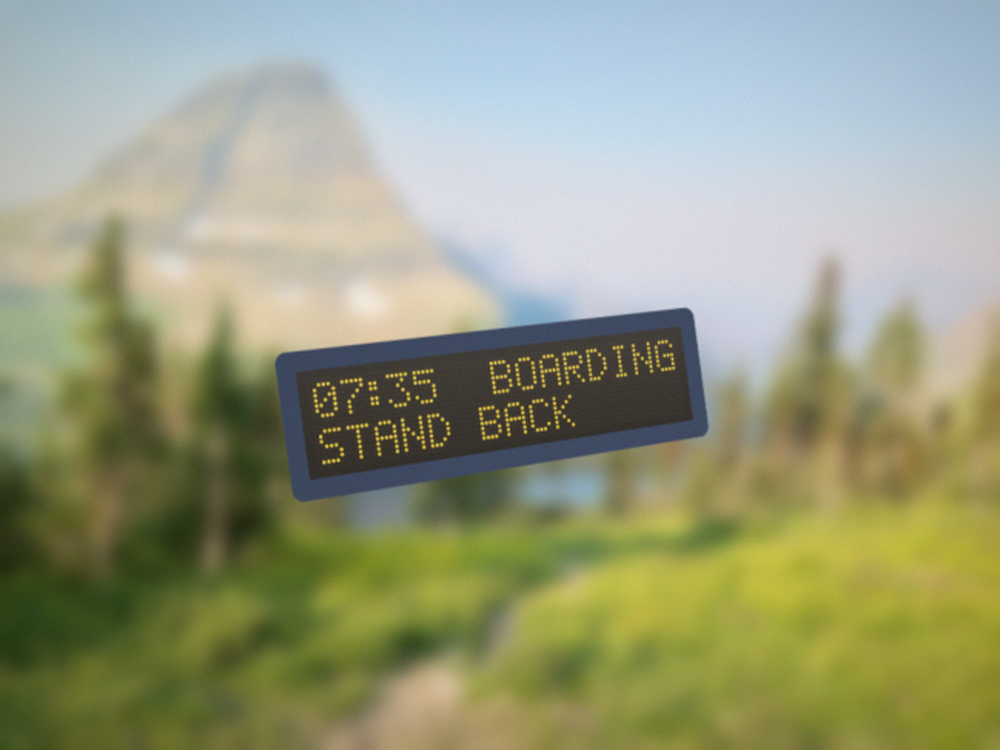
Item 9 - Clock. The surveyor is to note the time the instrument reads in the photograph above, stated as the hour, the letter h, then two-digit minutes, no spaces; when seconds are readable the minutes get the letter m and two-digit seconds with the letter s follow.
7h35
